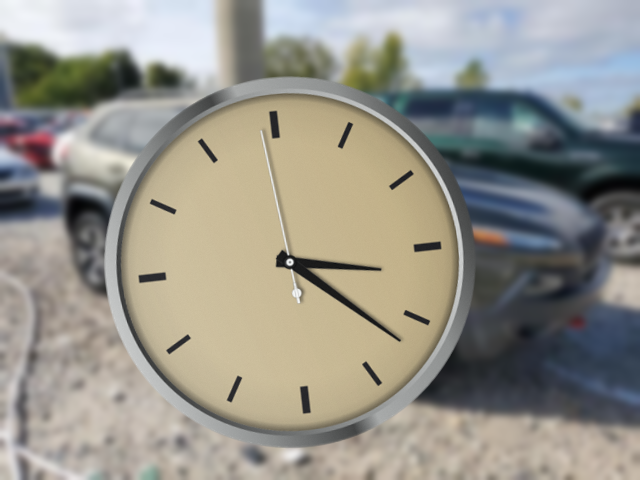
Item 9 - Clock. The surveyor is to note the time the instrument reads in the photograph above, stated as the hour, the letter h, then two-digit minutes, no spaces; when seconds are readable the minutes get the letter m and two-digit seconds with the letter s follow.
3h21m59s
